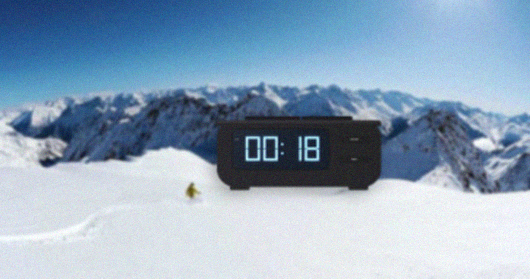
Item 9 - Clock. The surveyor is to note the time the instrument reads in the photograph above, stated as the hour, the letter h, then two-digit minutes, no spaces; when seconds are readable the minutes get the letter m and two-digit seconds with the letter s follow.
0h18
